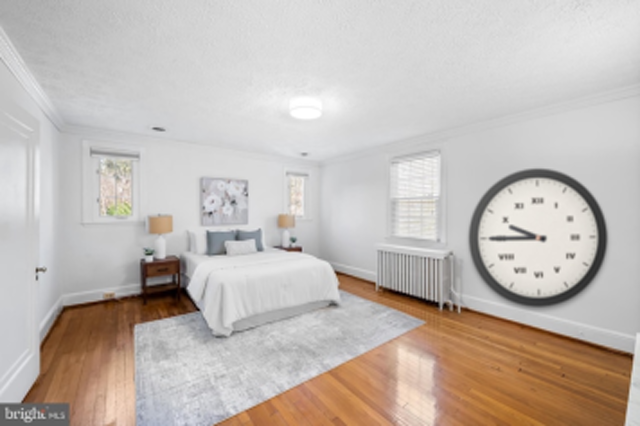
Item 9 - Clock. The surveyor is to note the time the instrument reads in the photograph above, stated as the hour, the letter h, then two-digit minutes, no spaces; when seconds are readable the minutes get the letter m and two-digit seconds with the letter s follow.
9h45
